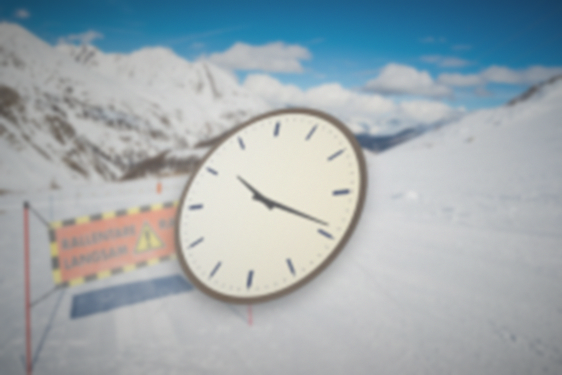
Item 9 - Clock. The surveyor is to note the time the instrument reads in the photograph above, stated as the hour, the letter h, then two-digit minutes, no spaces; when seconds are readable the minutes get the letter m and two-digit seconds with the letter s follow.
10h19
